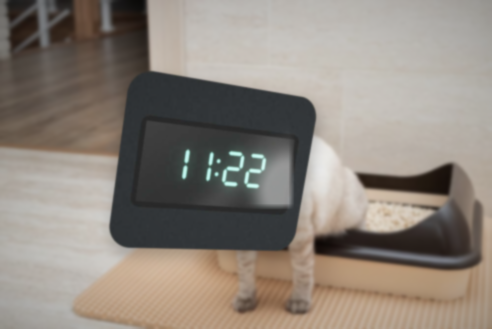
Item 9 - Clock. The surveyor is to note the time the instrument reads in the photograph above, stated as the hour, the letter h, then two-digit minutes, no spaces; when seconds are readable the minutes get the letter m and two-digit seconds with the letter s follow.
11h22
